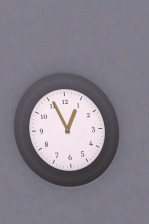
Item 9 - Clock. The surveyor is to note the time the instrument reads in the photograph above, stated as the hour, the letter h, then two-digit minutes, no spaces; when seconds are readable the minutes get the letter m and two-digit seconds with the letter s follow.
12h56
